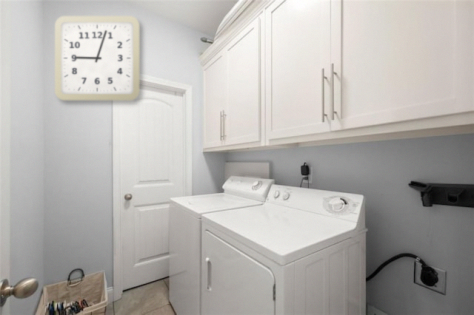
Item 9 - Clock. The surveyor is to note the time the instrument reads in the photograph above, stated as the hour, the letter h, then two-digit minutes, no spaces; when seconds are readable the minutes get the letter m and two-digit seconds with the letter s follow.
9h03
